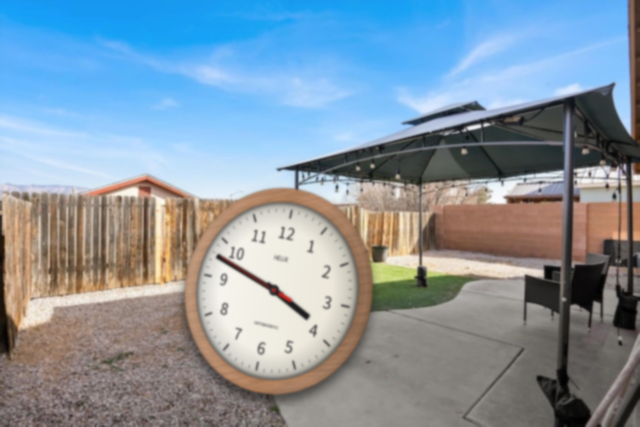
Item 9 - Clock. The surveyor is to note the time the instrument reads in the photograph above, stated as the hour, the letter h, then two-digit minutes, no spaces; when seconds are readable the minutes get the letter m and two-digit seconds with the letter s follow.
3h47m48s
